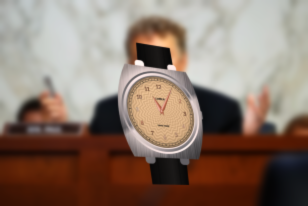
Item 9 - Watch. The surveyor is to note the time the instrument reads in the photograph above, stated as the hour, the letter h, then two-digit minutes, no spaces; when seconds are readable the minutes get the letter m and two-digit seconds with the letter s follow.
11h05
